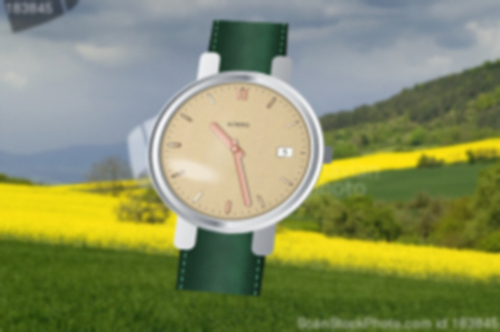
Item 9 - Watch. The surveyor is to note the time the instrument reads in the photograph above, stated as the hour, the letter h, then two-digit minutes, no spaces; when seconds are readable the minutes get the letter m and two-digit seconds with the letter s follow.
10h27
